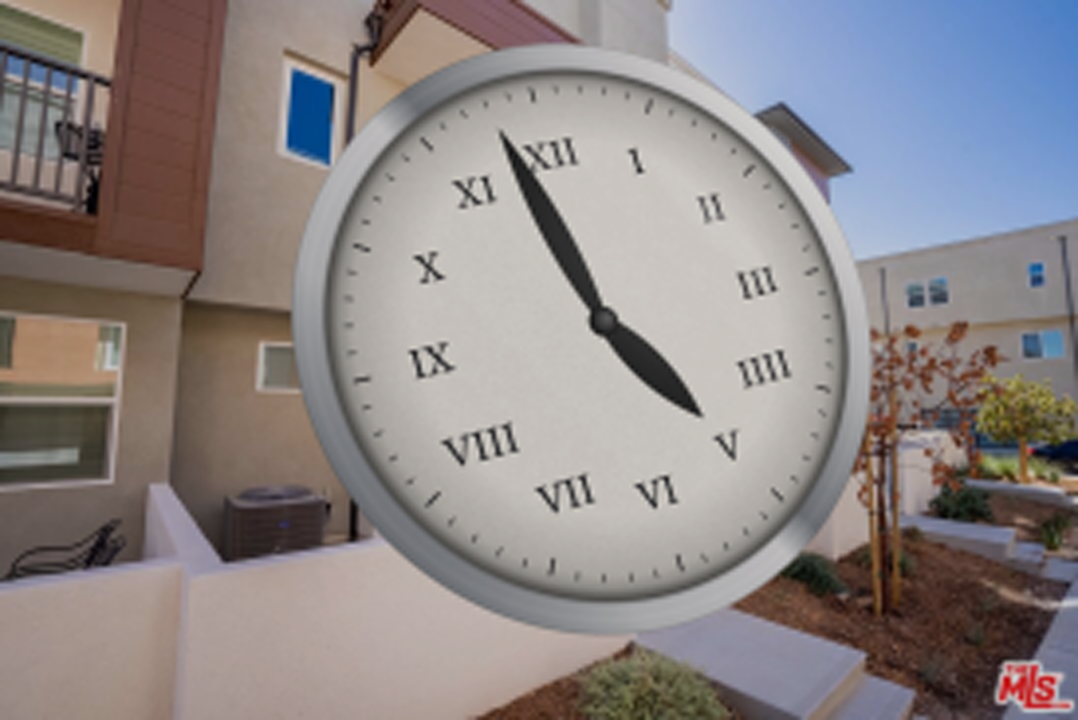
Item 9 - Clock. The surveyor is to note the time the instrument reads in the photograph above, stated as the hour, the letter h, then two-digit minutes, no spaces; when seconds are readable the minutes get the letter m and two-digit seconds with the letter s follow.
4h58
